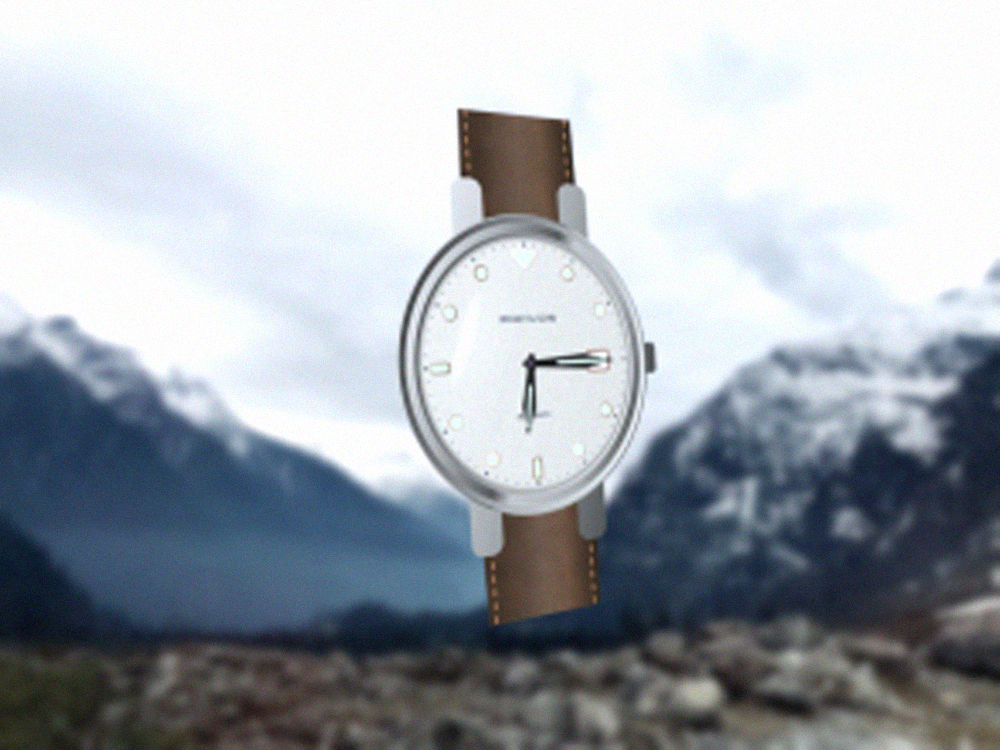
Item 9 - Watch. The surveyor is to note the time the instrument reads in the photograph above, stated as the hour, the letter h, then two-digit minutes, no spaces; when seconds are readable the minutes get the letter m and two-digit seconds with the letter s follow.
6h15
